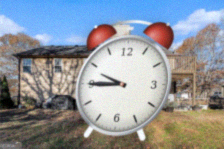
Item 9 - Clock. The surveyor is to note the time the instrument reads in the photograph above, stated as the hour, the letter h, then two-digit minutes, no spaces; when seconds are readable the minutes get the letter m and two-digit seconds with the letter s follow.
9h45
